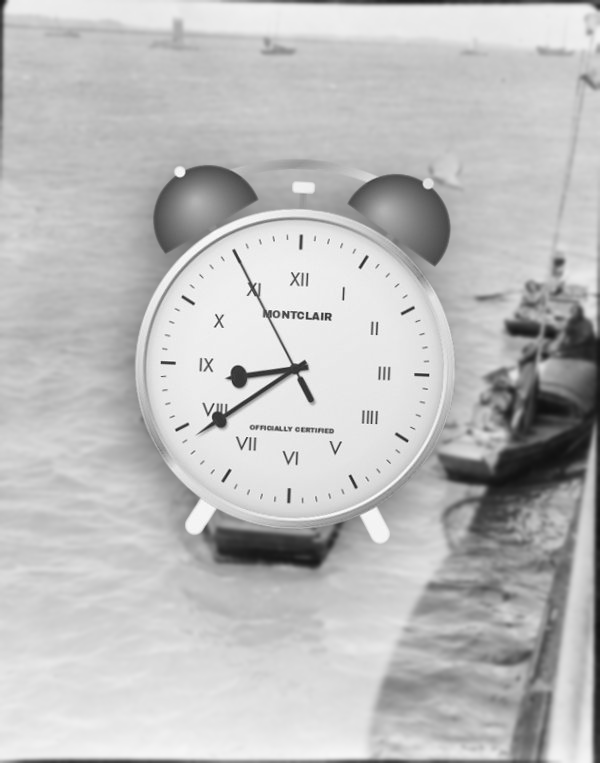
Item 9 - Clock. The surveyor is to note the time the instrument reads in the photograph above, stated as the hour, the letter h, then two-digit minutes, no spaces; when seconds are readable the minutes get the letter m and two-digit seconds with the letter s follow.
8h38m55s
